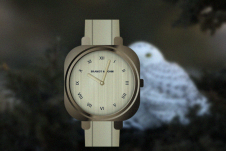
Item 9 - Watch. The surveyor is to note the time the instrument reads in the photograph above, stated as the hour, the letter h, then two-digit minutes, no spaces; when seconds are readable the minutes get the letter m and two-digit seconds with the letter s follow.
10h03
